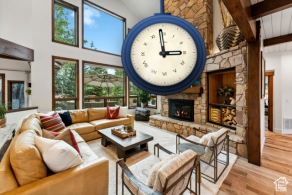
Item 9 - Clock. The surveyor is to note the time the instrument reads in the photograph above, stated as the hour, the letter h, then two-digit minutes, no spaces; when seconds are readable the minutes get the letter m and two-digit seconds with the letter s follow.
2h59
